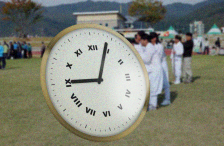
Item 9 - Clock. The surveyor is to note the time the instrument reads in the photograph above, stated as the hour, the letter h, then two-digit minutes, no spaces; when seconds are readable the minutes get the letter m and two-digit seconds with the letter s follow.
9h04
